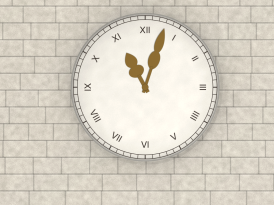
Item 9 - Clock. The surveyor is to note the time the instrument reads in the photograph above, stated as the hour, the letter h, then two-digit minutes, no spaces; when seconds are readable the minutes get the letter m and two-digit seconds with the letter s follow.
11h03
